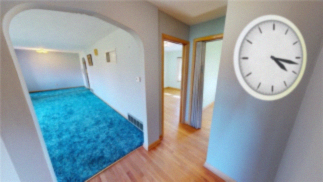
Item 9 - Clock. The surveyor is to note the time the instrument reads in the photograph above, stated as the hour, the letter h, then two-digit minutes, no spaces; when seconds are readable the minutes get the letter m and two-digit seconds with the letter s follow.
4h17
